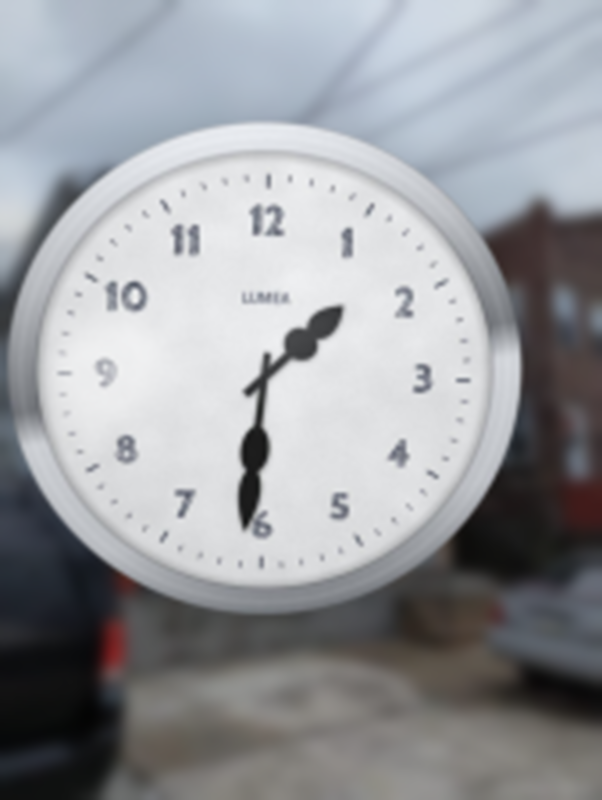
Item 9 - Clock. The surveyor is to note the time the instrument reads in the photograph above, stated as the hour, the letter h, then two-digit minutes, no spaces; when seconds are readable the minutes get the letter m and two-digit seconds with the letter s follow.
1h31
